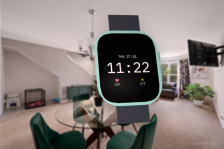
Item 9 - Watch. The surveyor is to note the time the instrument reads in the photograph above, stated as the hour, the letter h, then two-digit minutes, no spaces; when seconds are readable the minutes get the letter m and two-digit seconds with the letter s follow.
11h22
